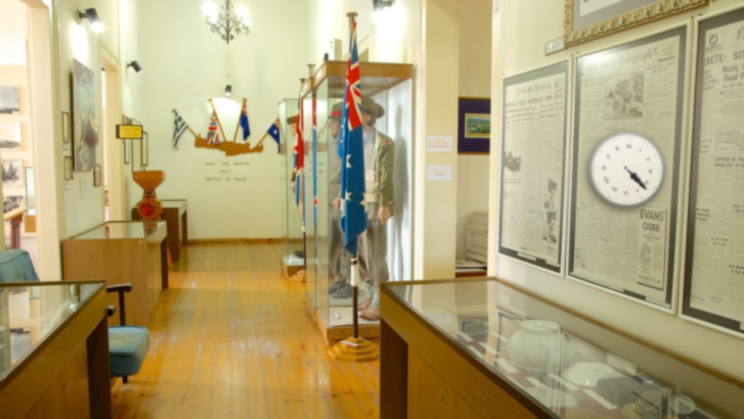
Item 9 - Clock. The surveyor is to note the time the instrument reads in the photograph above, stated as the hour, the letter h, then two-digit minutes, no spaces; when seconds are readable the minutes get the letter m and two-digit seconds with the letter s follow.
4h22
